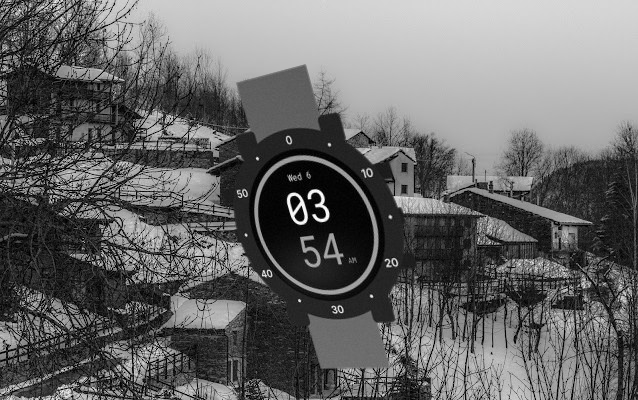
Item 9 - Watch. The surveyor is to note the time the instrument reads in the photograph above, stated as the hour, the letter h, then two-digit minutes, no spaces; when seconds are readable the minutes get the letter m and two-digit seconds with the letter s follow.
3h54
